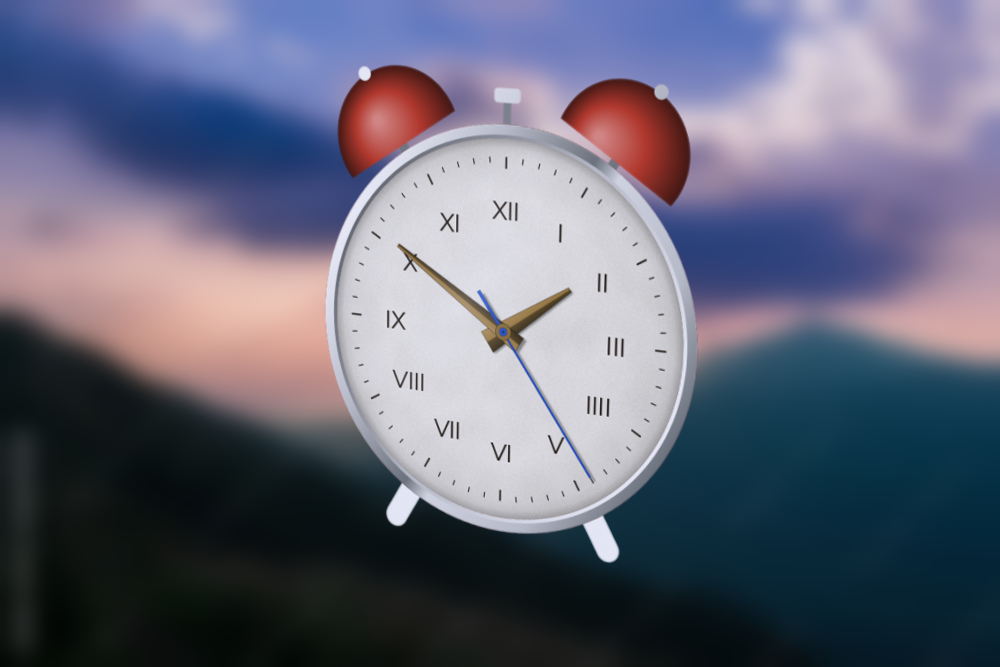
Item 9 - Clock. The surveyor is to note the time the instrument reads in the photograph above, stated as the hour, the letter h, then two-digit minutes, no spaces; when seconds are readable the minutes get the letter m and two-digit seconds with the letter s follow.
1h50m24s
